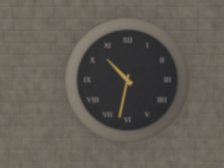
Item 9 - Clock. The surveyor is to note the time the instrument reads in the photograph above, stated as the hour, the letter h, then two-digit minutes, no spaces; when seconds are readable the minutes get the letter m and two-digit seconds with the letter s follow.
10h32
